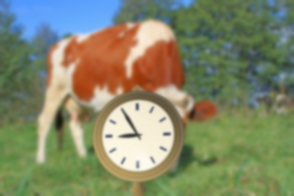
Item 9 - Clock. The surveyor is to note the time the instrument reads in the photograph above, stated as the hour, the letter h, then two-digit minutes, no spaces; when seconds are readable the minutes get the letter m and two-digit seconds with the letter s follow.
8h55
